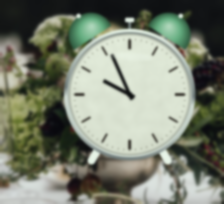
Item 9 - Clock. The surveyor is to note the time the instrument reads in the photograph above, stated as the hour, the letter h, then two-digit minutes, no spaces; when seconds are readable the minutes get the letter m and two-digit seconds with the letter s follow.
9h56
